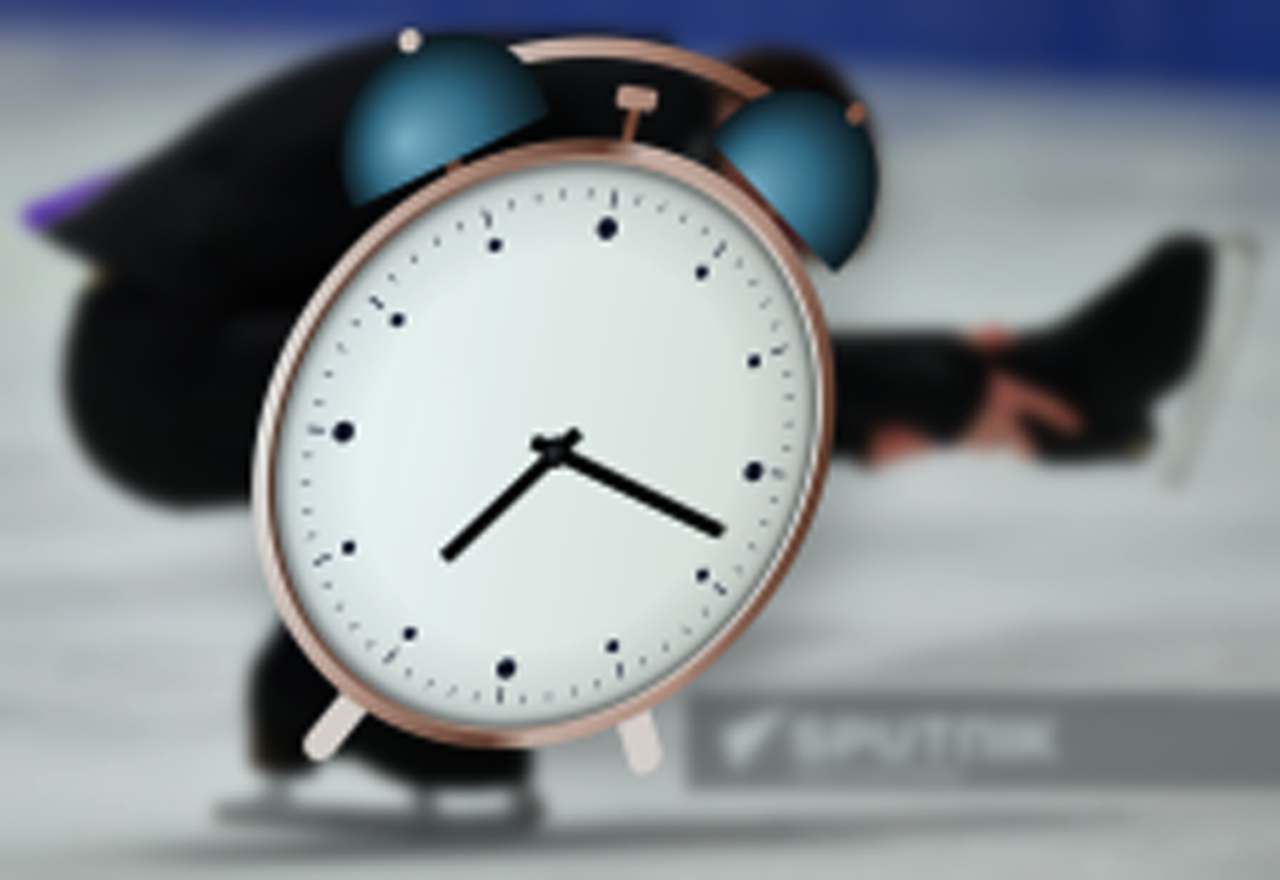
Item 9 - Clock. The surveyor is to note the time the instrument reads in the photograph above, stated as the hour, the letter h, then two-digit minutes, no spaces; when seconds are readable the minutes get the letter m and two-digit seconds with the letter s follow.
7h18
